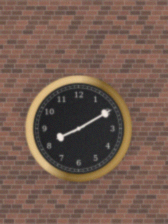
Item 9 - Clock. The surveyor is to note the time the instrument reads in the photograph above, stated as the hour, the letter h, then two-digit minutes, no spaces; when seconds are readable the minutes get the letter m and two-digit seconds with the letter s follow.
8h10
